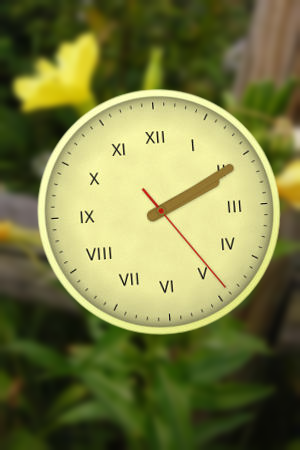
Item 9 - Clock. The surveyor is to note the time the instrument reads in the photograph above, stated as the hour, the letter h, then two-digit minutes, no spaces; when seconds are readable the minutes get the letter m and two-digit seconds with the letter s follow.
2h10m24s
